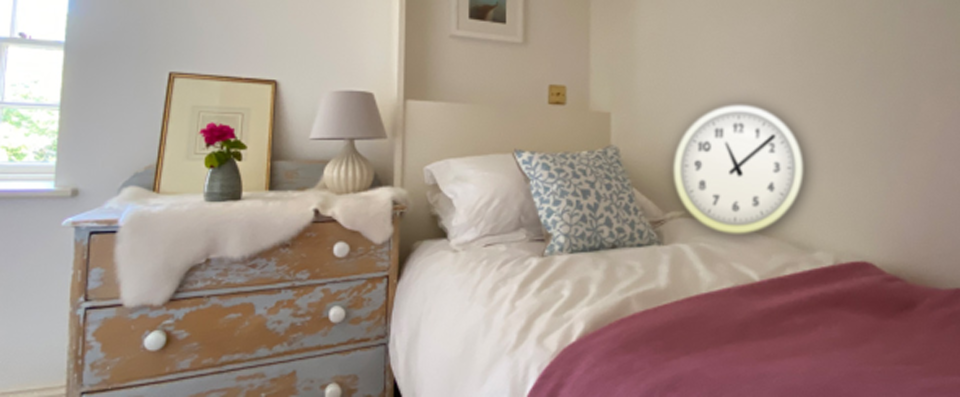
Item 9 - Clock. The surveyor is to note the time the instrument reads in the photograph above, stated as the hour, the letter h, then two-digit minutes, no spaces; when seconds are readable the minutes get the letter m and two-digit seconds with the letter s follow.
11h08
